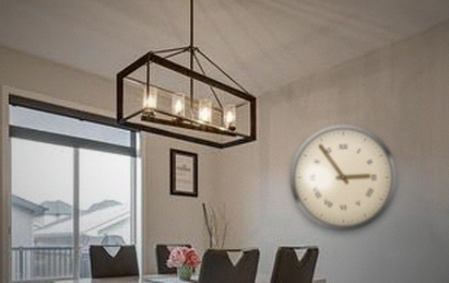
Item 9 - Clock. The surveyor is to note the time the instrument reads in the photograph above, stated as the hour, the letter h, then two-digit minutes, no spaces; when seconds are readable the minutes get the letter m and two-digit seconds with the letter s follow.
2h54
